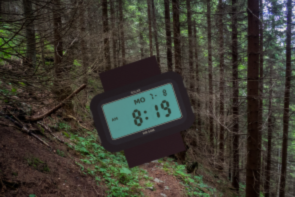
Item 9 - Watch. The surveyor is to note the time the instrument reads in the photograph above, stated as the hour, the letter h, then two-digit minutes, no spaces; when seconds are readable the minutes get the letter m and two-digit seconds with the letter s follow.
8h19
